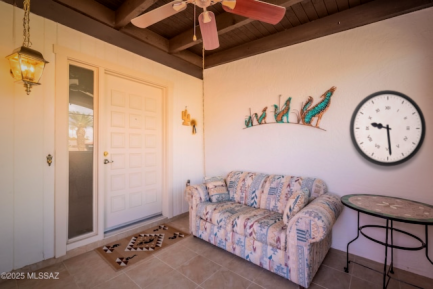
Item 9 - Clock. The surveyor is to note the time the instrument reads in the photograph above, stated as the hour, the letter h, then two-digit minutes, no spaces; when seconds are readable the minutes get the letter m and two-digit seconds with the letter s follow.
9h29
